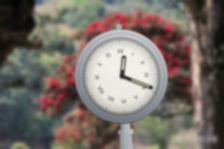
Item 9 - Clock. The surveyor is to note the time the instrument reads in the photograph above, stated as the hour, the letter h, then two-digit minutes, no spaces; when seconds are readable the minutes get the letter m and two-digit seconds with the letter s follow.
12h19
